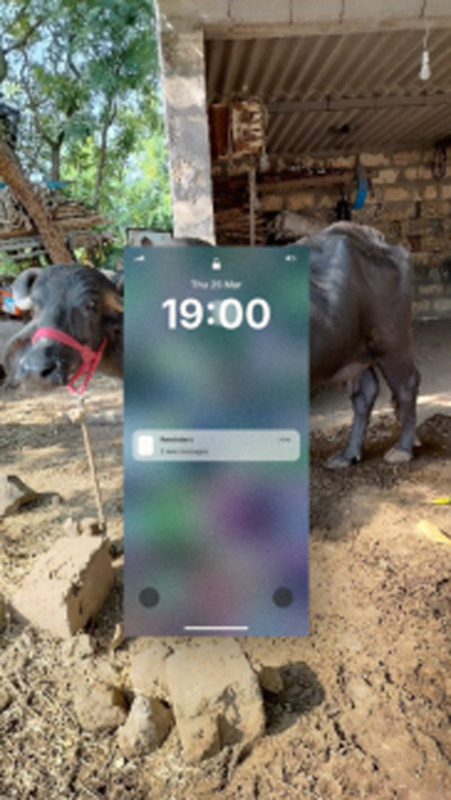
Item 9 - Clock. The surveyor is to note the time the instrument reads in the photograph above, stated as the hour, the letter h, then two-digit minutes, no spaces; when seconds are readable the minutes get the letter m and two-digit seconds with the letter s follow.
19h00
